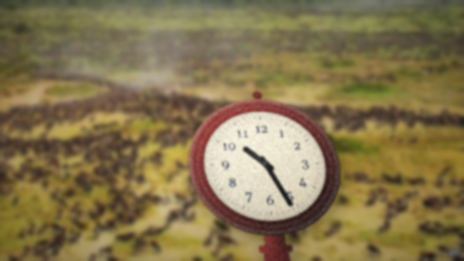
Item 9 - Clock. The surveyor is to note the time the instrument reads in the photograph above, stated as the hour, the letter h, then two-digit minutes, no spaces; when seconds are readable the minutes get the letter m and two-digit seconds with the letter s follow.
10h26
